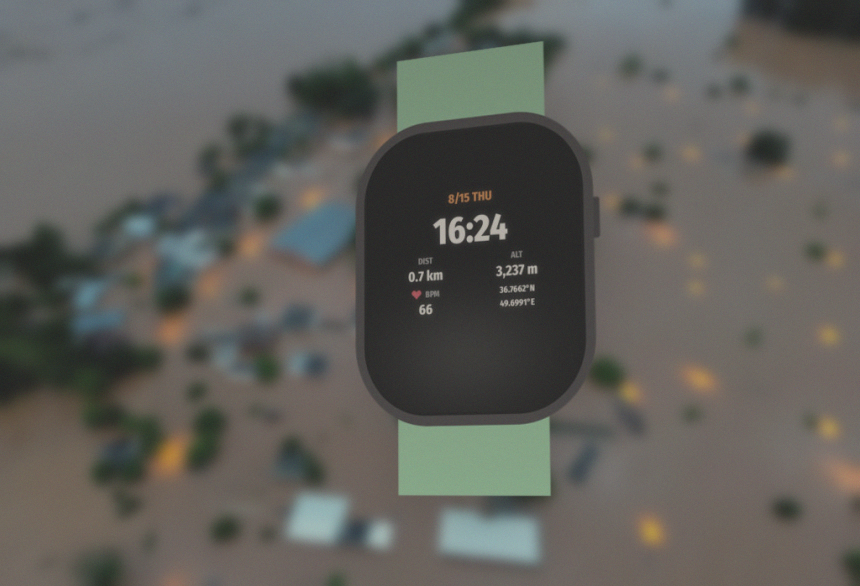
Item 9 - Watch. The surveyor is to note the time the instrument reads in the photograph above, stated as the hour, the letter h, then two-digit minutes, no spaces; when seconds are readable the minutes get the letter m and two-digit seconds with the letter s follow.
16h24
